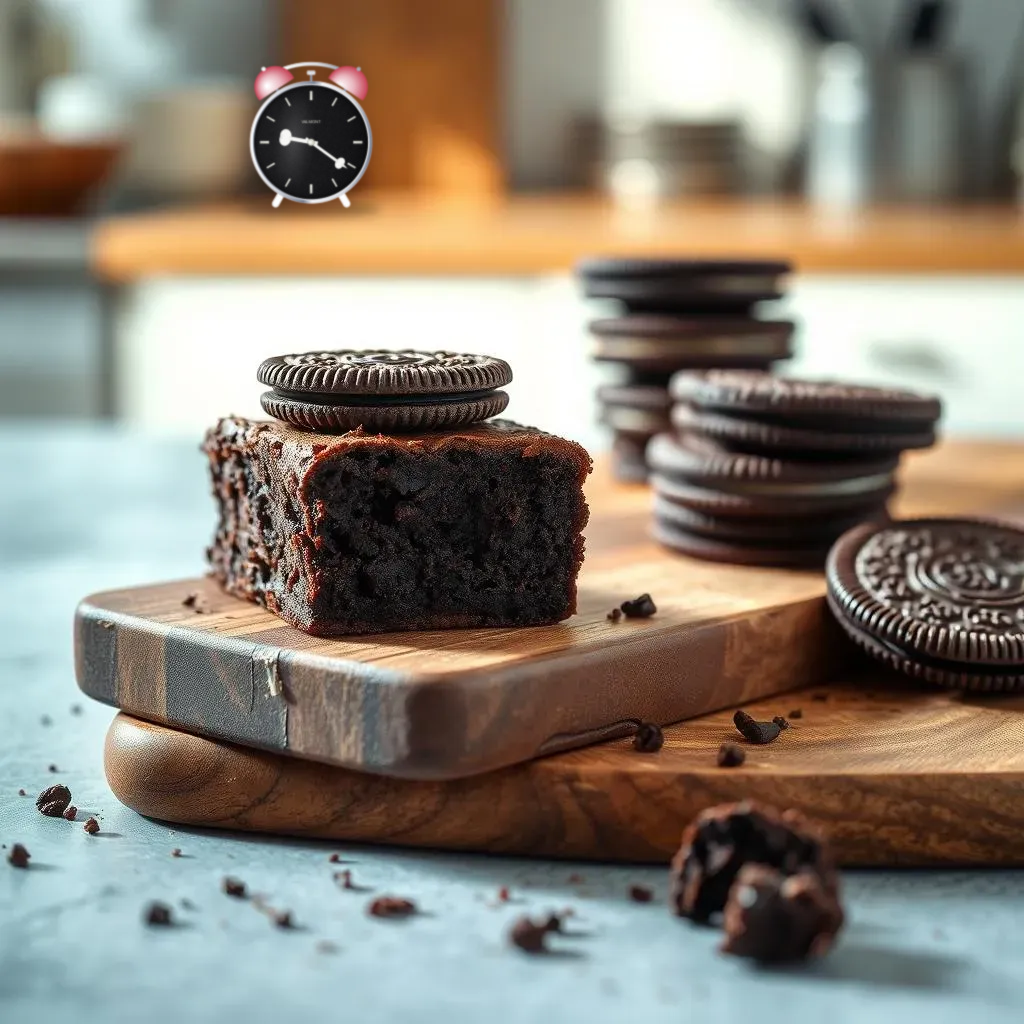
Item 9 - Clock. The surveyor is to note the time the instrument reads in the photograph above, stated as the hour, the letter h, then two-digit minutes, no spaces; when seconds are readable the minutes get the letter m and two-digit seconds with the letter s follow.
9h21
